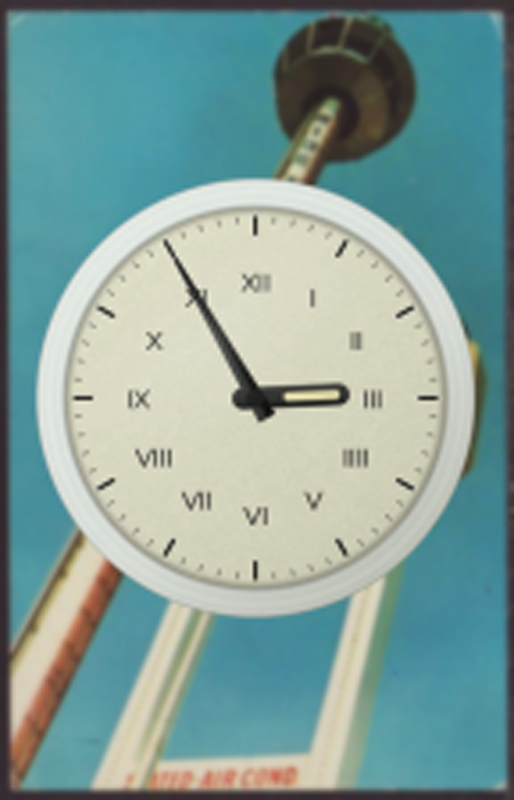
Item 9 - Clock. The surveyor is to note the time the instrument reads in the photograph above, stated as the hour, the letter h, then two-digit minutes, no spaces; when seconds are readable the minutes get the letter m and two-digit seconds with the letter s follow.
2h55
